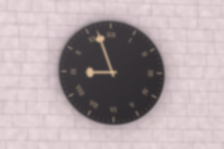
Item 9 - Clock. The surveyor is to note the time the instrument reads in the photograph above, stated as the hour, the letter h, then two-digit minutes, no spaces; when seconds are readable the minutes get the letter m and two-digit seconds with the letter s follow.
8h57
